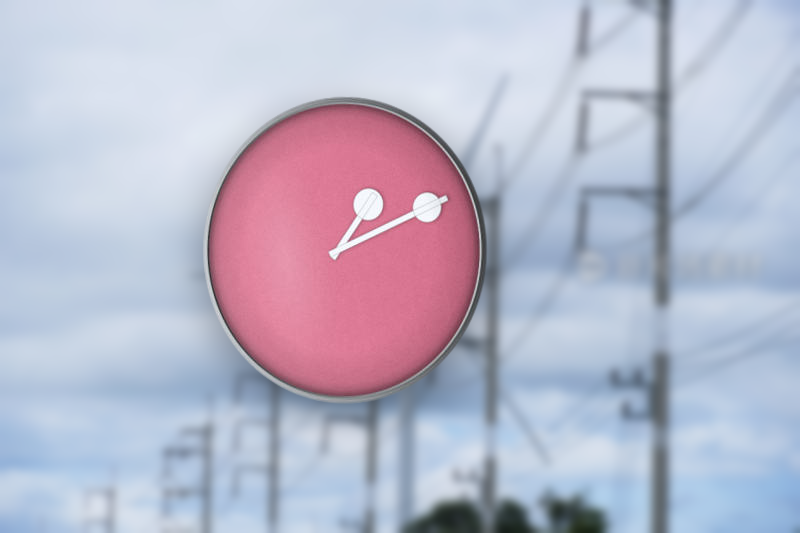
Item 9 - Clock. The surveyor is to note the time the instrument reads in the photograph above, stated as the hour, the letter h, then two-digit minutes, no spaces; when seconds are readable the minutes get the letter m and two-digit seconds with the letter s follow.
1h11
